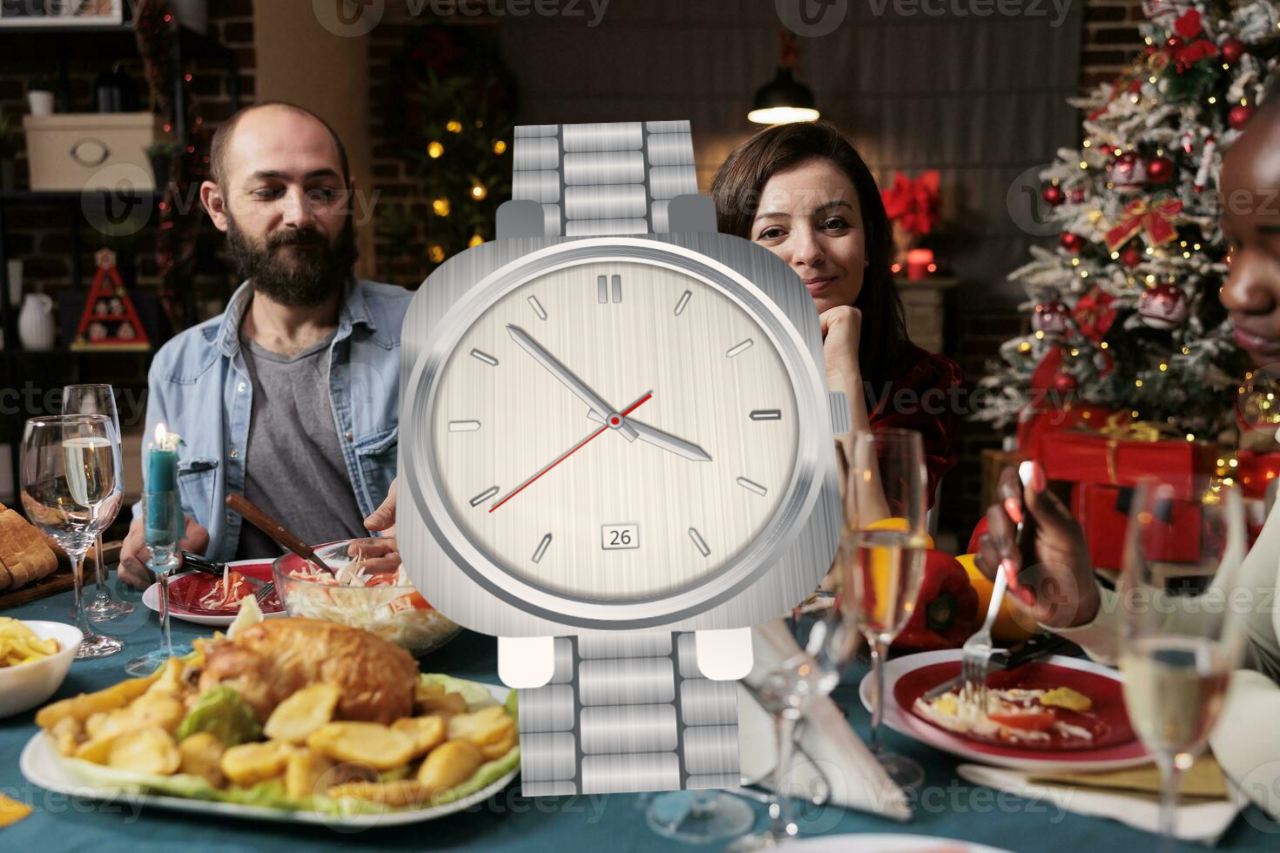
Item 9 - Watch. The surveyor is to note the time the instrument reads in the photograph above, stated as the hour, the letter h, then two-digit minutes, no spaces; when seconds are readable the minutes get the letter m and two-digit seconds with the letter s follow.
3h52m39s
